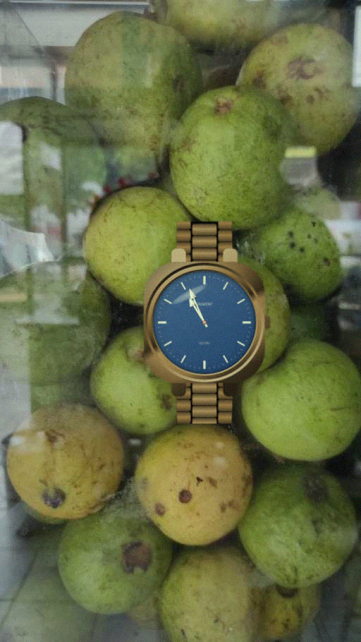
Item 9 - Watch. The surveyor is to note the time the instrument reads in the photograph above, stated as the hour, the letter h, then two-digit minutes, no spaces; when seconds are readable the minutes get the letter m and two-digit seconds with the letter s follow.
10h56
